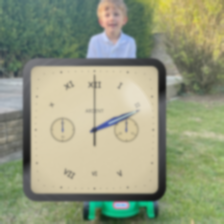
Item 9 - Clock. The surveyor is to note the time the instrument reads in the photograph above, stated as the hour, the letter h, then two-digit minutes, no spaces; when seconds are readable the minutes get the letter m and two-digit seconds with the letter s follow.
2h11
